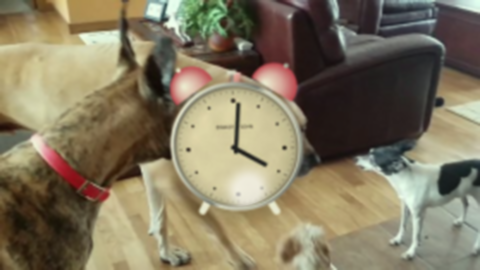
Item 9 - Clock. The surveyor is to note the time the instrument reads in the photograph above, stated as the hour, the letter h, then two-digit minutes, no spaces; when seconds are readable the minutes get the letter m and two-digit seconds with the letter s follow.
4h01
